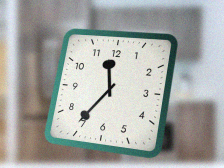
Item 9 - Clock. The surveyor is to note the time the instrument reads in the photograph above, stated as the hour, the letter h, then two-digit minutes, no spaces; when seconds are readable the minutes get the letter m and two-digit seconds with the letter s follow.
11h36
